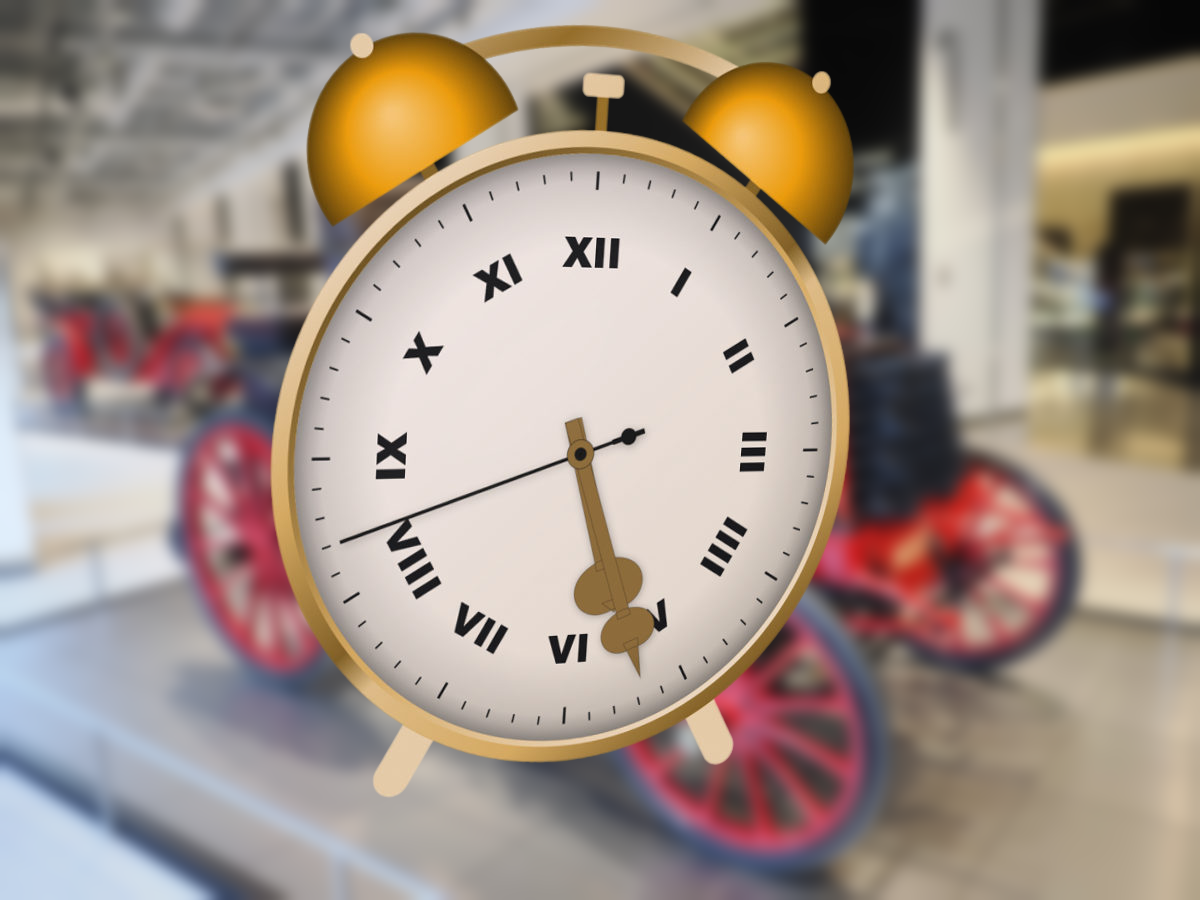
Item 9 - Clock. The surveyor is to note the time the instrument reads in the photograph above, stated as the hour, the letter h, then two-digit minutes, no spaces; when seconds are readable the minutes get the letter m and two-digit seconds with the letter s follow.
5h26m42s
